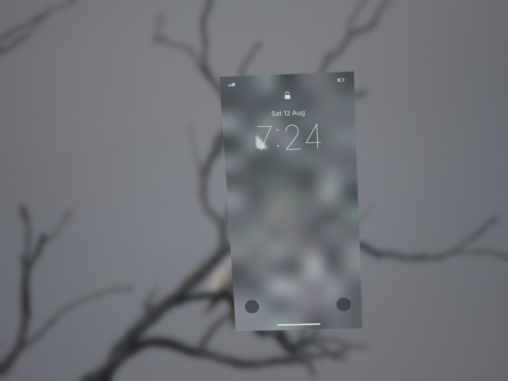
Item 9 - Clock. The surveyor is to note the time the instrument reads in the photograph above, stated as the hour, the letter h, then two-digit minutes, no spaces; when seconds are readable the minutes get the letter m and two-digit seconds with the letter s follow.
7h24
